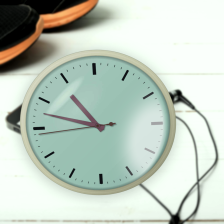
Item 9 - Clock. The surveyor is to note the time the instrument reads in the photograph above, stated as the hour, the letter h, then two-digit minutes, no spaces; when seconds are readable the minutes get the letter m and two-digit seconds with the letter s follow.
10h47m44s
